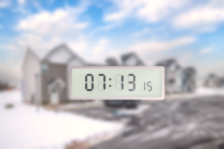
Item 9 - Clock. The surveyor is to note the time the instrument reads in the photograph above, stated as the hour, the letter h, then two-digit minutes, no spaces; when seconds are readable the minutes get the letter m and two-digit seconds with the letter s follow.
7h13m15s
